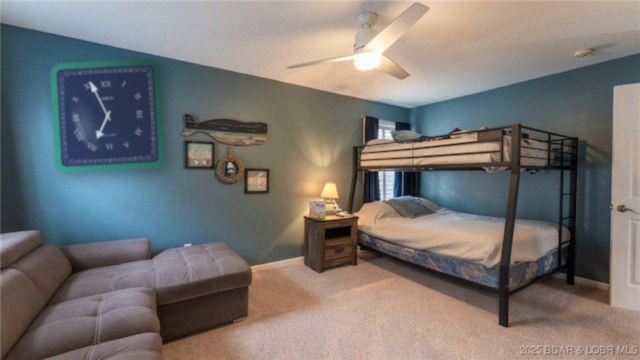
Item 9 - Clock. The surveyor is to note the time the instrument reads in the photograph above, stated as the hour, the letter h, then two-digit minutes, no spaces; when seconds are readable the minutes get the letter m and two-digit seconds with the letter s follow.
6h56
